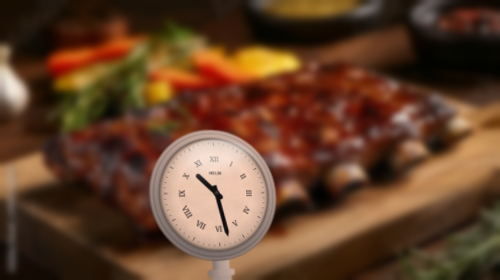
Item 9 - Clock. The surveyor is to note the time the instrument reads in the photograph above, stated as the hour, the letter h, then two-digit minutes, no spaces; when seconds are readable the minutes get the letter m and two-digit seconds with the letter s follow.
10h28
